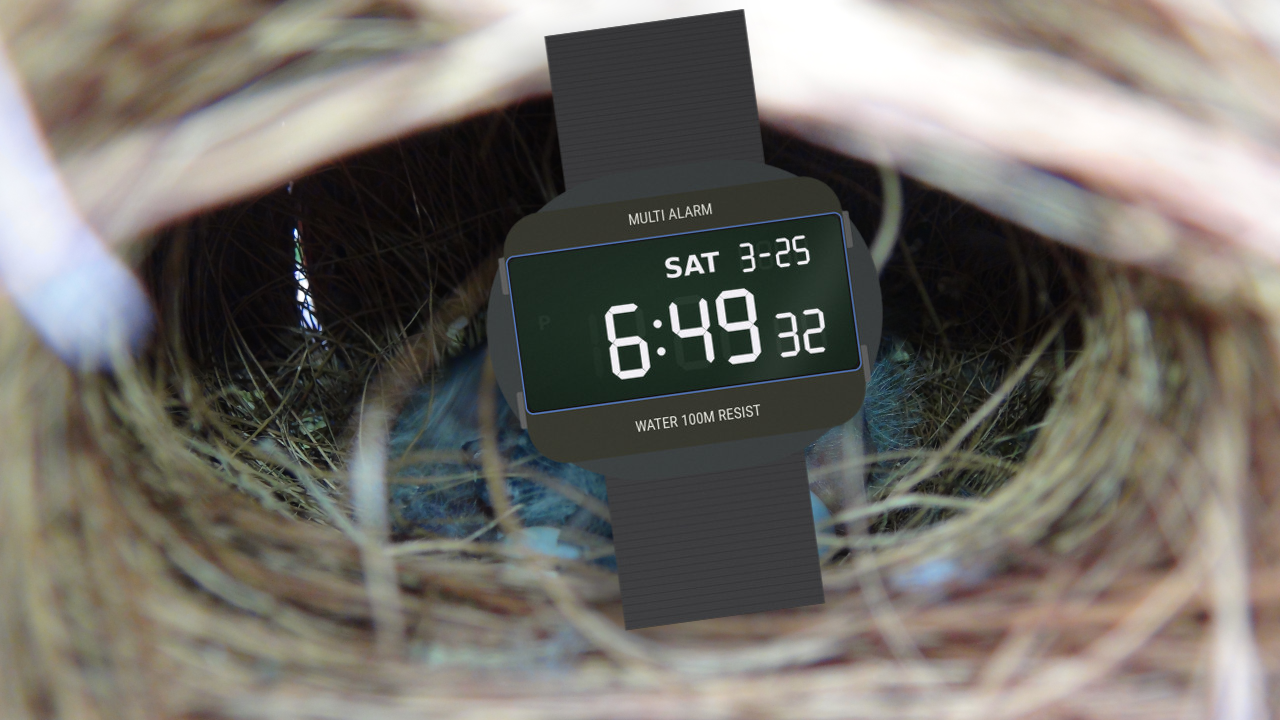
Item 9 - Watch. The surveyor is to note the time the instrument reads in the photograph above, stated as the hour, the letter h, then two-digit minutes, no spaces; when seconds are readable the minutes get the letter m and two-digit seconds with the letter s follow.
6h49m32s
